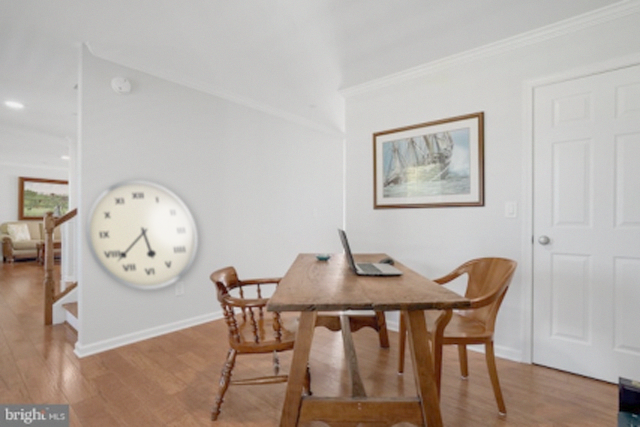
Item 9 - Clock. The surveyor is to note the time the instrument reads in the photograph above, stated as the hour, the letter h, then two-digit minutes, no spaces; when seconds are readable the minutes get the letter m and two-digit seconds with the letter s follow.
5h38
